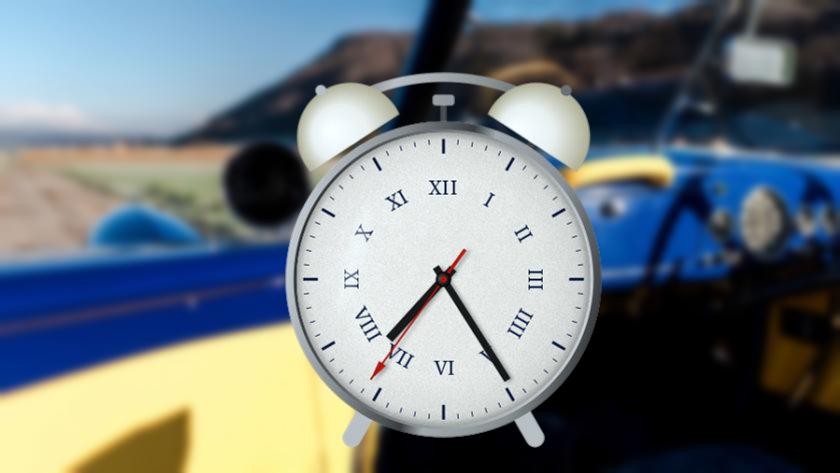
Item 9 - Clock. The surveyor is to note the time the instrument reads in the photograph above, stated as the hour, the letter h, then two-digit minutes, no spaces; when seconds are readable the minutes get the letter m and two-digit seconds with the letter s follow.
7h24m36s
